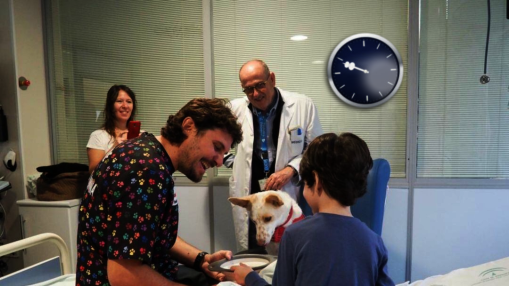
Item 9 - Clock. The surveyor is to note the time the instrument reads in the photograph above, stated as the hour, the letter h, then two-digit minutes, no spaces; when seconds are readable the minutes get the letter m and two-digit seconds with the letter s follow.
9h49
